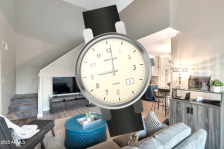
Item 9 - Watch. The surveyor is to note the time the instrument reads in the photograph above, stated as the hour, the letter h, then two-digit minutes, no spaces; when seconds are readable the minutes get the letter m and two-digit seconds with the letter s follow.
9h01
